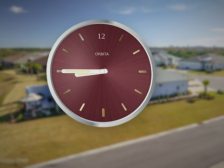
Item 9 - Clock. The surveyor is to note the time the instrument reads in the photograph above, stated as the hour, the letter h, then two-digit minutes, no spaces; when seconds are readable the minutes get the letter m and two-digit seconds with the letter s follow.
8h45
